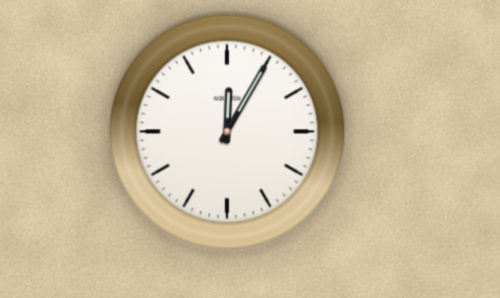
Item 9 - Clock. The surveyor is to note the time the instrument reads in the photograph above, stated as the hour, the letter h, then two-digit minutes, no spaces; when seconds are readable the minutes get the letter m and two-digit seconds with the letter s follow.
12h05
